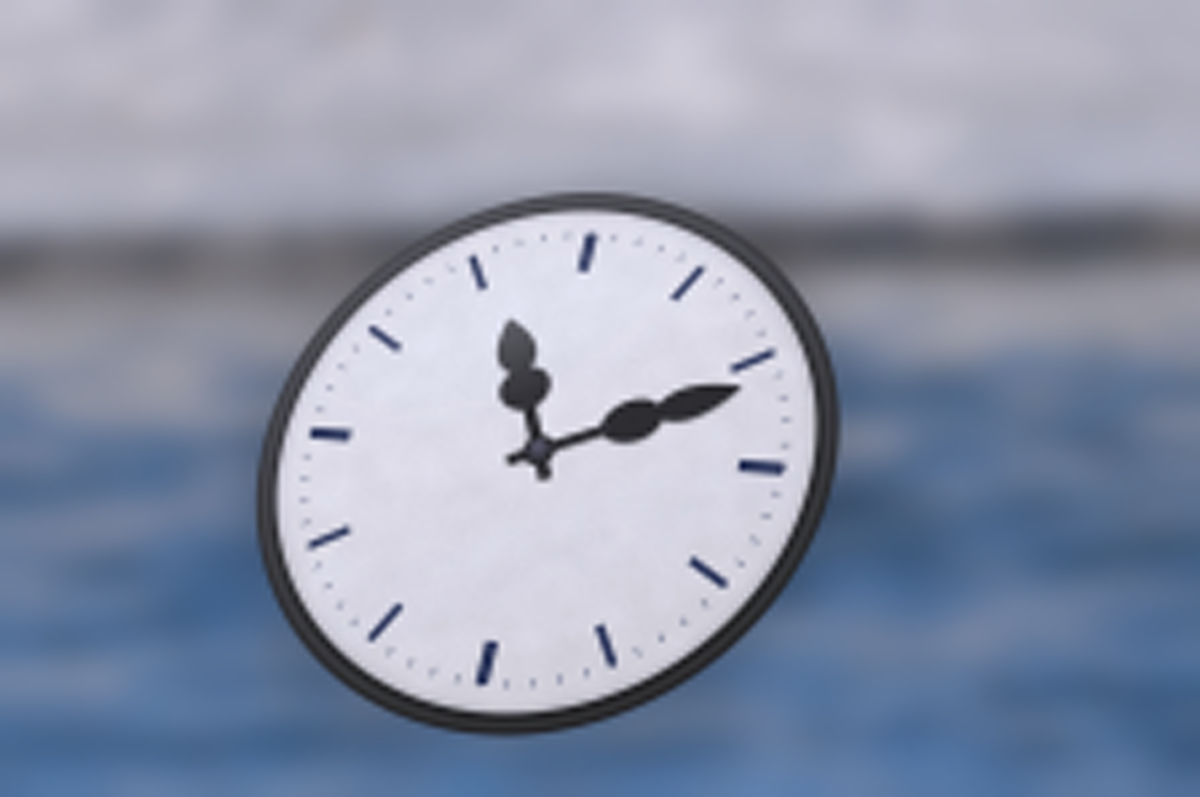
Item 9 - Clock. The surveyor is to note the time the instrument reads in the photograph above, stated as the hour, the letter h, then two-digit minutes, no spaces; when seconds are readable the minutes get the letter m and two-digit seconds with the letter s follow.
11h11
